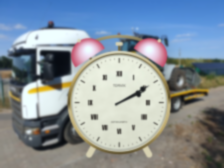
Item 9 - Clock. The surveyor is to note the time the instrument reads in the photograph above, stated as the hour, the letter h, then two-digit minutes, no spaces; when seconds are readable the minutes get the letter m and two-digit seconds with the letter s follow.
2h10
